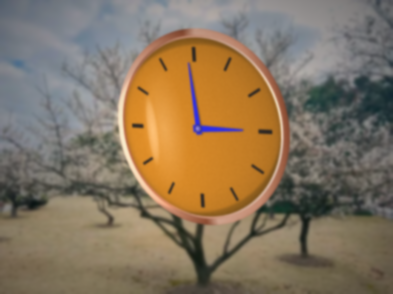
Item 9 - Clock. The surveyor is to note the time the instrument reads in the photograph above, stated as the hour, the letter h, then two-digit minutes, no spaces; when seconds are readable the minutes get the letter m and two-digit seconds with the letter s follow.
2h59
